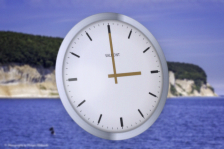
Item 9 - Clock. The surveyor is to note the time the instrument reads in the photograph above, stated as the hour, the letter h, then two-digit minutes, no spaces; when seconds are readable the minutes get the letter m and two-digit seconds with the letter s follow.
3h00
